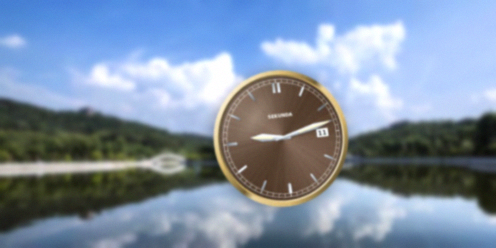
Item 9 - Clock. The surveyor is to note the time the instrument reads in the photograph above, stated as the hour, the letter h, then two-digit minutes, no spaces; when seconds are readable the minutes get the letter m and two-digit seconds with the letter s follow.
9h13
